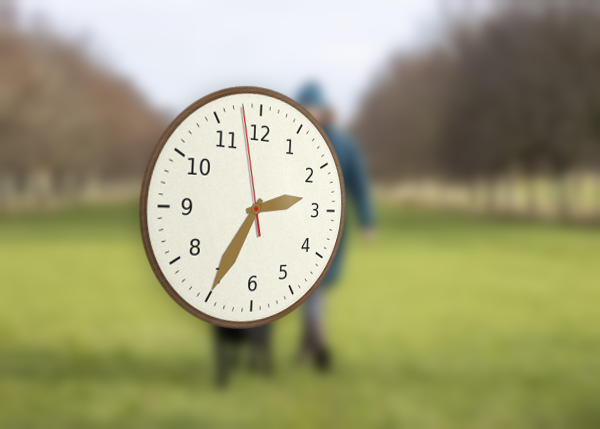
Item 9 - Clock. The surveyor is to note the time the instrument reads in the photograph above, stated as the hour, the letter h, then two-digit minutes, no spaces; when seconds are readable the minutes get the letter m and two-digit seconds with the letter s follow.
2h34m58s
